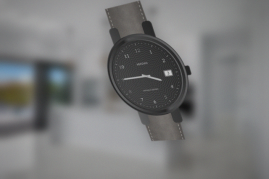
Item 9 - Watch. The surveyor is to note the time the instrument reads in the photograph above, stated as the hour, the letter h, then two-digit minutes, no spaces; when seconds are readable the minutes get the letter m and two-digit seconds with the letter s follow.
3h45
